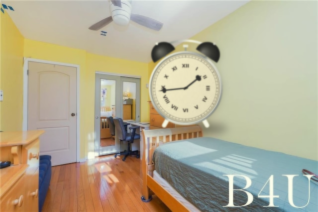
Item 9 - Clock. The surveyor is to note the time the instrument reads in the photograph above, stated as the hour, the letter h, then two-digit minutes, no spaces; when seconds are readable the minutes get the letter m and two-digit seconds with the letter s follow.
1h44
